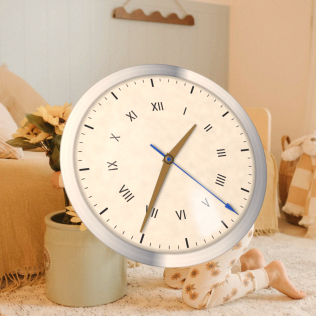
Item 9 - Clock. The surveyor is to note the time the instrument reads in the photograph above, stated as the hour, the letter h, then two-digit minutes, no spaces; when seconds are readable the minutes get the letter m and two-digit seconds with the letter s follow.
1h35m23s
